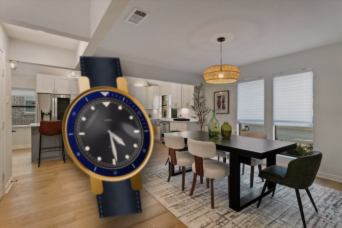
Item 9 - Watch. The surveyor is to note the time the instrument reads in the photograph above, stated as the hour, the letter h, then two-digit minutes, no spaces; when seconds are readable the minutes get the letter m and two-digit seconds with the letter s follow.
4h29
